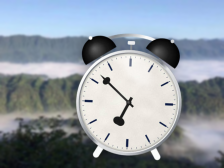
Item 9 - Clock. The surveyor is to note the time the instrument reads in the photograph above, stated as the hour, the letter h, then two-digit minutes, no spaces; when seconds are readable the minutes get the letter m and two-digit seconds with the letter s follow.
6h52
